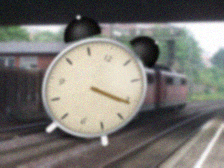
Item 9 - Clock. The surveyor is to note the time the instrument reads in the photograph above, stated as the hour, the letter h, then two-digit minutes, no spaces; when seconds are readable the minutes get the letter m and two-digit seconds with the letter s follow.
3h16
